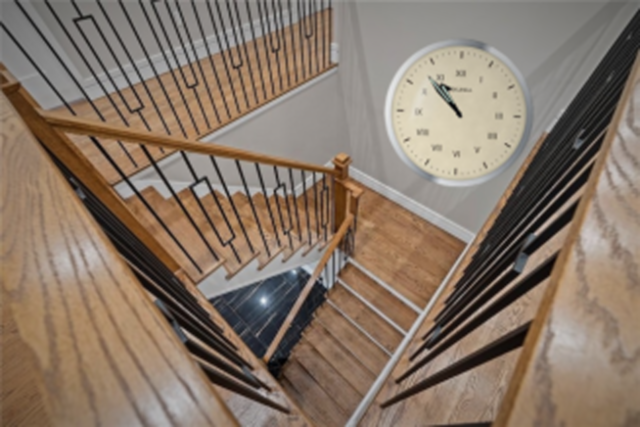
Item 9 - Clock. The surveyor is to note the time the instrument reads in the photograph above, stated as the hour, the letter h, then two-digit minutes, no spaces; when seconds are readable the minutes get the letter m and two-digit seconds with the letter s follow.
10h53
